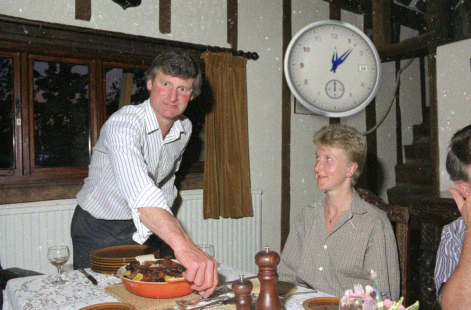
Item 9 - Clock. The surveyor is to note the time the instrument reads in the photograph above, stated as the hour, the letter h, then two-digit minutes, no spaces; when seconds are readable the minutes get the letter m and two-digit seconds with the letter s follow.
12h07
